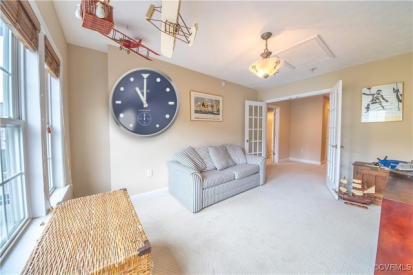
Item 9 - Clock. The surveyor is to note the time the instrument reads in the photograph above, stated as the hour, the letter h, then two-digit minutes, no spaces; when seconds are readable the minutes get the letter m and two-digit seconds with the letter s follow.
11h00
